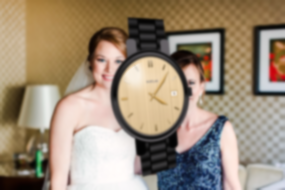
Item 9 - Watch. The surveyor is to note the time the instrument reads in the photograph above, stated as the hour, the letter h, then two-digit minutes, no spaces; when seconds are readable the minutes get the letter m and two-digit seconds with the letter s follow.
4h07
